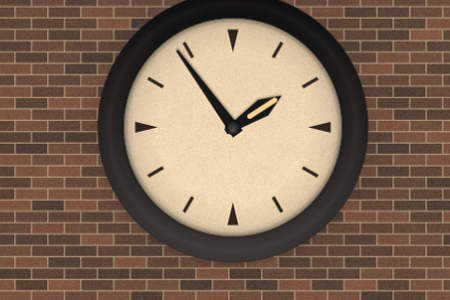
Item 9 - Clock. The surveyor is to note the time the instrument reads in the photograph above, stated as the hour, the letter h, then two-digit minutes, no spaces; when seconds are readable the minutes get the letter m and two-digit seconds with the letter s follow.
1h54
